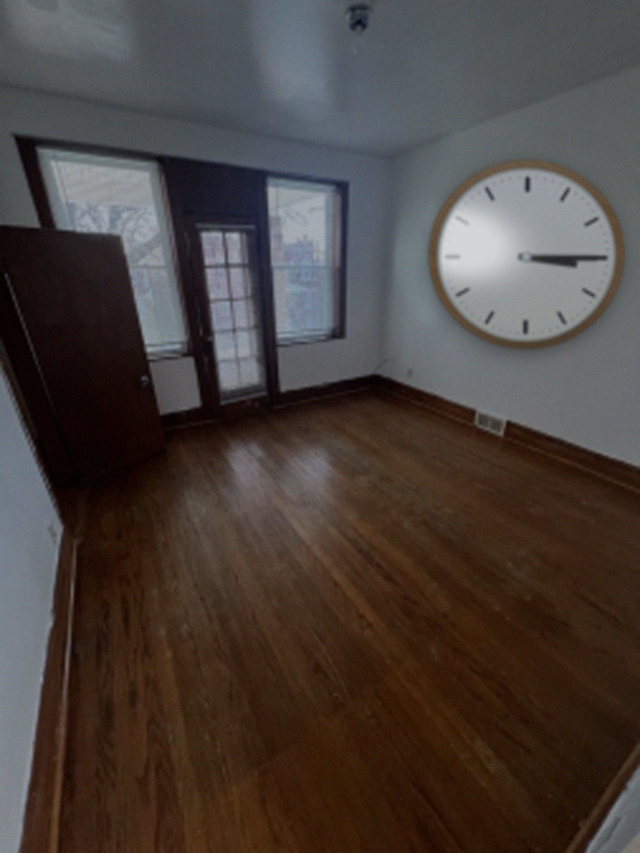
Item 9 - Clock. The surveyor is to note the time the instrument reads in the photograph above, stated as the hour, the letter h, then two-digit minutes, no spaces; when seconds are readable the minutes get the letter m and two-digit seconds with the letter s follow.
3h15
